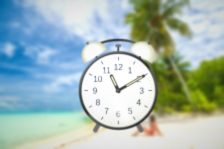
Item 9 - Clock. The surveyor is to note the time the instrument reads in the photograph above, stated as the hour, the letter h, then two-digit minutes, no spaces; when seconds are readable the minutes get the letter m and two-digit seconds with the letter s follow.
11h10
